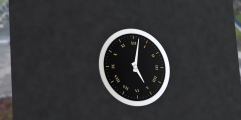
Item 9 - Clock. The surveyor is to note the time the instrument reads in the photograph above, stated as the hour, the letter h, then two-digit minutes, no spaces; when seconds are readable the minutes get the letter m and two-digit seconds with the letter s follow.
5h02
